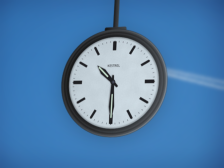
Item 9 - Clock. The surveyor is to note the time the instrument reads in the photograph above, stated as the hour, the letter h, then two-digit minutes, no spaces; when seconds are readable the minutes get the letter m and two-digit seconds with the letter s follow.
10h30
